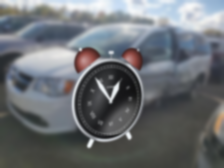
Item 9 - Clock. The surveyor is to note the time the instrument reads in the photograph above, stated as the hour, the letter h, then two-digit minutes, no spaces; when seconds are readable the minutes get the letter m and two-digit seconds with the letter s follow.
12h54
